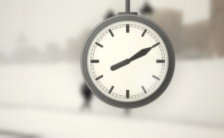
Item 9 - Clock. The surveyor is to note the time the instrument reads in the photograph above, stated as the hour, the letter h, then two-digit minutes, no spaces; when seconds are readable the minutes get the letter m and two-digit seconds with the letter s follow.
8h10
